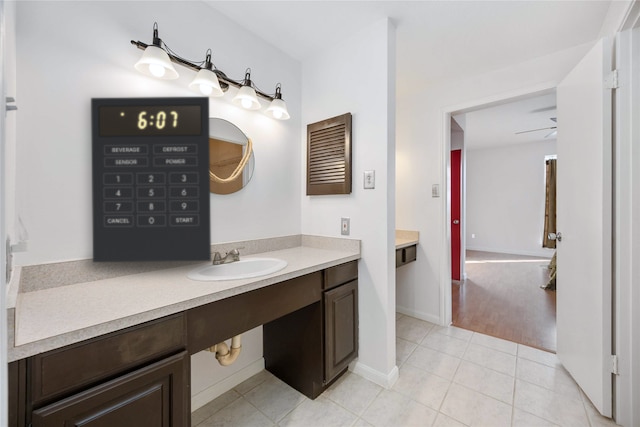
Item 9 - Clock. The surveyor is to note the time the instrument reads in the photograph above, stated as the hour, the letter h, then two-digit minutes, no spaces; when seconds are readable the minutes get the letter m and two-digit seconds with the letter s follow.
6h07
